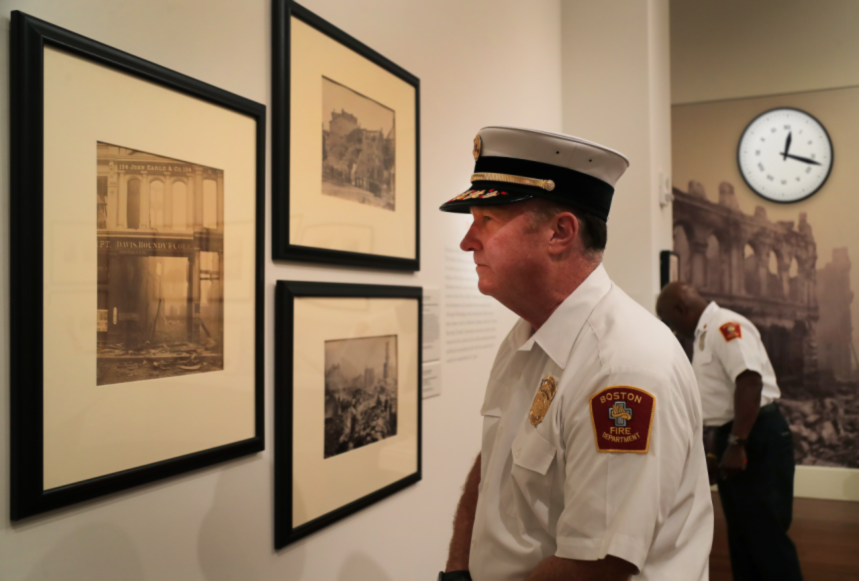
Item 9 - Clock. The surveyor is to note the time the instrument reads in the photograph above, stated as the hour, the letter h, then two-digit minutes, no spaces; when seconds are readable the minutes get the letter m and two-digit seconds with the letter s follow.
12h17
